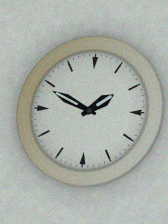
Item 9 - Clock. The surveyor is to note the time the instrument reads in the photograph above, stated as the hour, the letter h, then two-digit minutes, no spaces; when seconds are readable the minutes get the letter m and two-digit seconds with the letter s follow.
1h49
